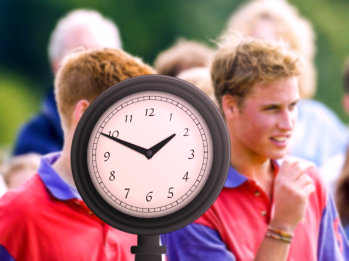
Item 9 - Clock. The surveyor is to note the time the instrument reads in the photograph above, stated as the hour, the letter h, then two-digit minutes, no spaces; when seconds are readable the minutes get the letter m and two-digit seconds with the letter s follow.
1h49
